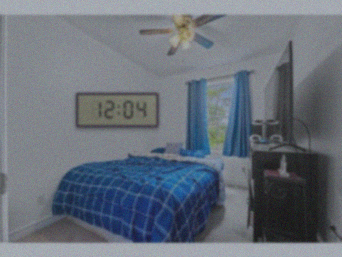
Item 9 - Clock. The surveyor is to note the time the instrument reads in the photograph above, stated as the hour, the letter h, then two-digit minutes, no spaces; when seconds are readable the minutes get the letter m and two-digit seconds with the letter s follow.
12h04
